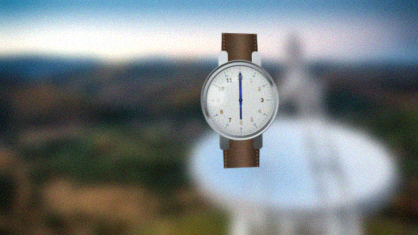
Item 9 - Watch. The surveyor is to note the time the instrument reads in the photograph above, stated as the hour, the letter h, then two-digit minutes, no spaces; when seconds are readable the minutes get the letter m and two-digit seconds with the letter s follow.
6h00
